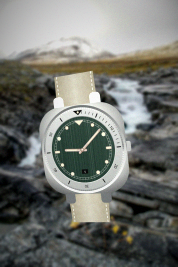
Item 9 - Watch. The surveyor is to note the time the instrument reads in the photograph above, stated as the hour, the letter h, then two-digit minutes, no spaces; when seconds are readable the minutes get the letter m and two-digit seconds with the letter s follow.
9h08
